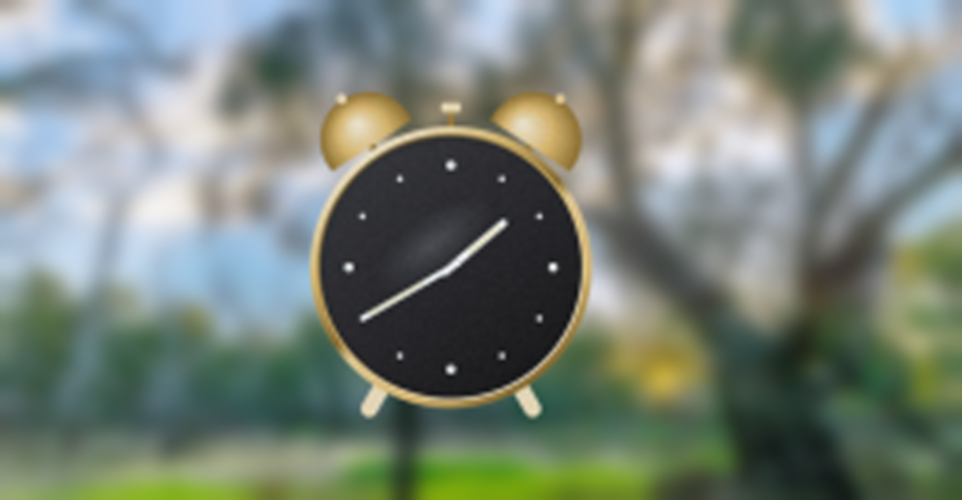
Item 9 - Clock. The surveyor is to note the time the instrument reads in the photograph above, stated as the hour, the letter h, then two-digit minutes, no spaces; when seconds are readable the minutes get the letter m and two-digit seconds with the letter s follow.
1h40
